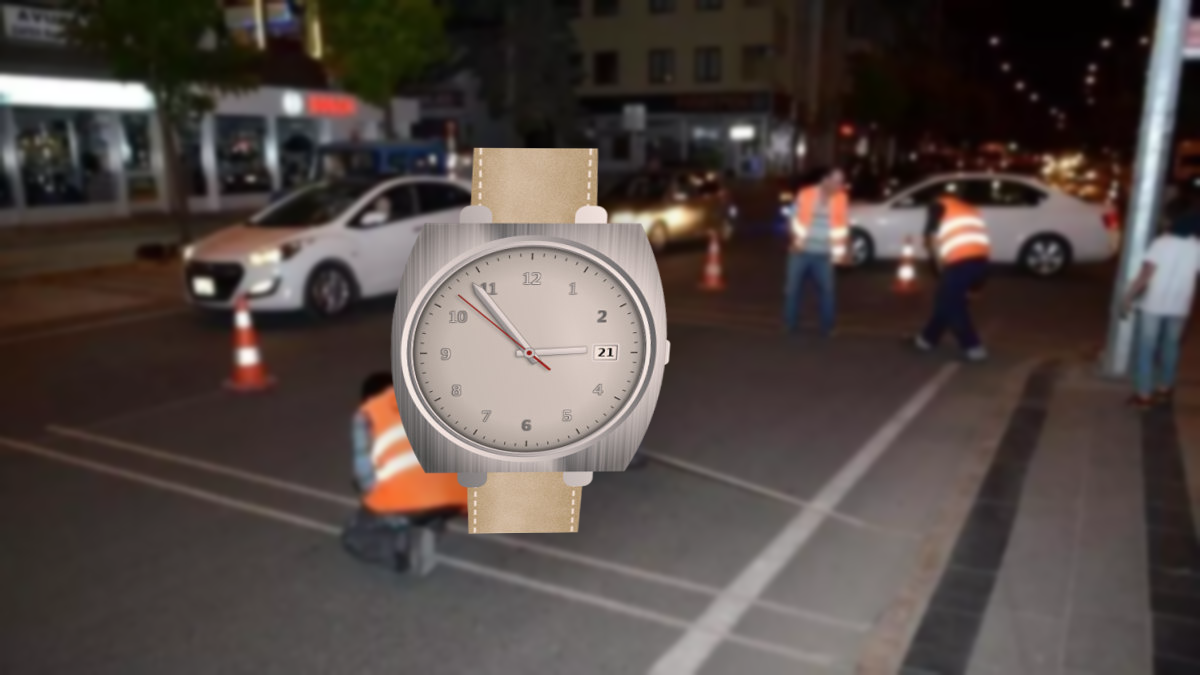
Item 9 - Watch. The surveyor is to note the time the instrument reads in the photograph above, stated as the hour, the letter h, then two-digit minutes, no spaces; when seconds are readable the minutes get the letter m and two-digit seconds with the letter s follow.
2h53m52s
